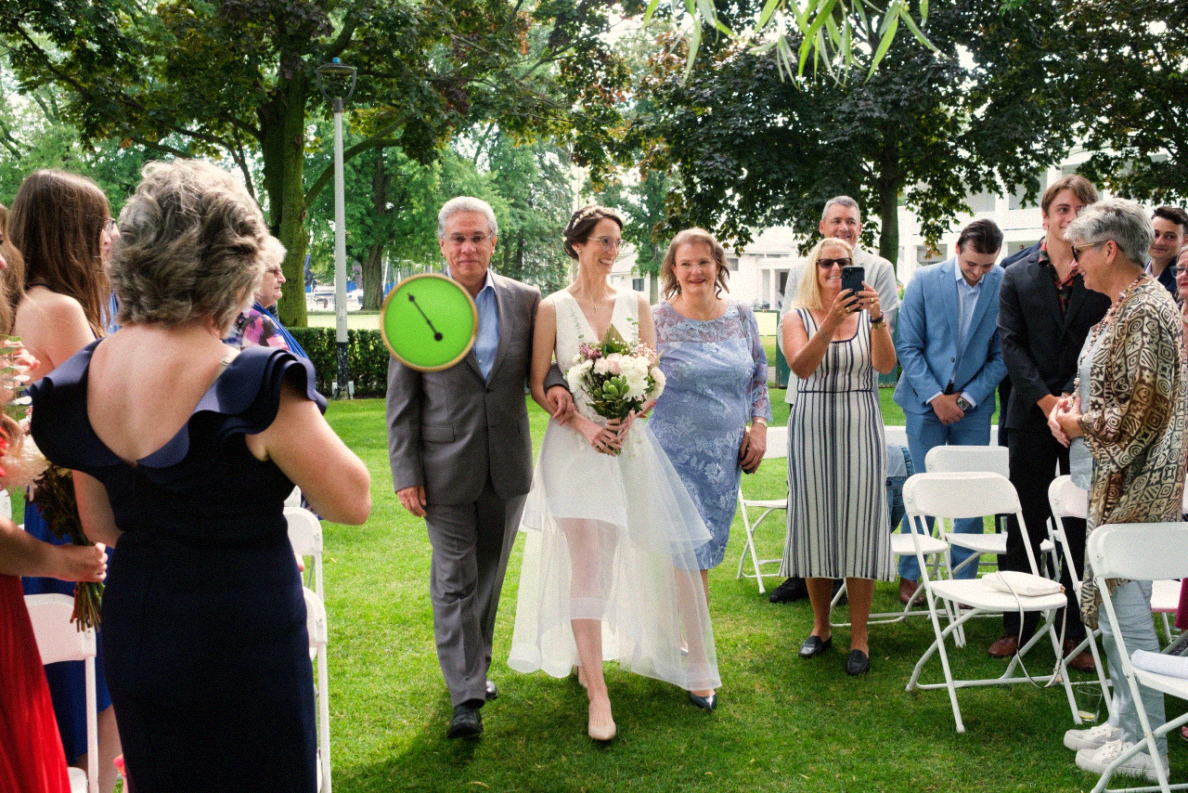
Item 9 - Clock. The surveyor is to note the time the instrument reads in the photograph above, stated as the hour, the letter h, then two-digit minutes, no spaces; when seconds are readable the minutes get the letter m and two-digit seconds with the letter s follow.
4h54
